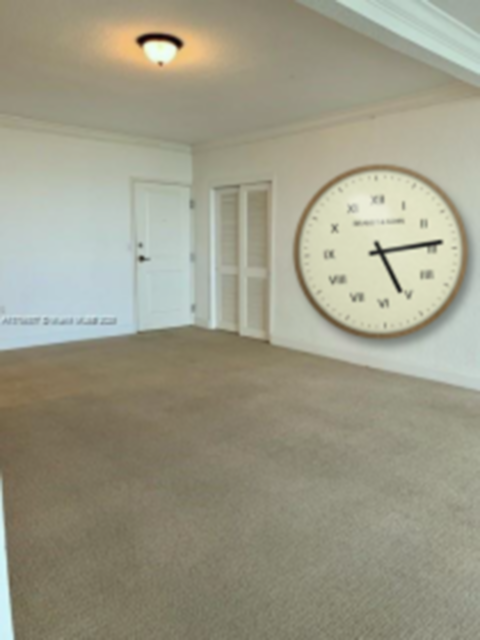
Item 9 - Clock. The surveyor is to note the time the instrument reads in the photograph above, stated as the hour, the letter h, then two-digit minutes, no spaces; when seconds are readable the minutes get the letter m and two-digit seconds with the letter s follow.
5h14
